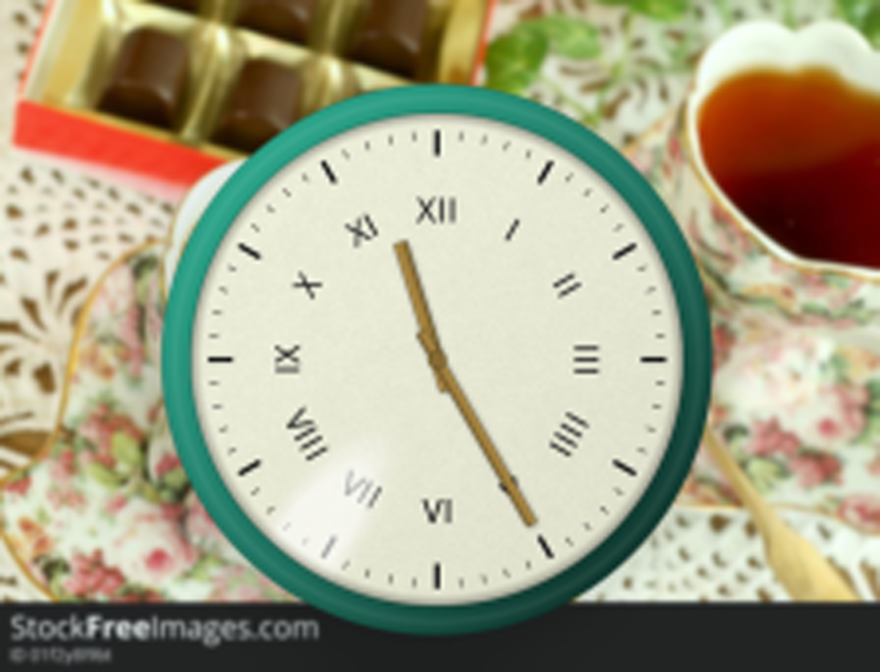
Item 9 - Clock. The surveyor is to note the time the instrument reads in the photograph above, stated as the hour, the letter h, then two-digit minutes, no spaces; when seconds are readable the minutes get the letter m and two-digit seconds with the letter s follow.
11h25
